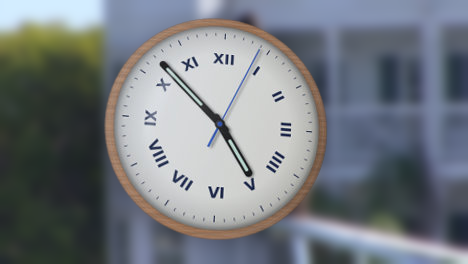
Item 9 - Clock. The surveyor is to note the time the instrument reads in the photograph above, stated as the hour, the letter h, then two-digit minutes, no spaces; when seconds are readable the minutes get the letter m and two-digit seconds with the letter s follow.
4h52m04s
